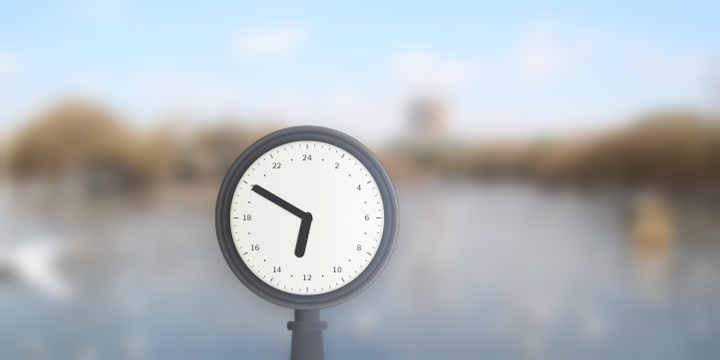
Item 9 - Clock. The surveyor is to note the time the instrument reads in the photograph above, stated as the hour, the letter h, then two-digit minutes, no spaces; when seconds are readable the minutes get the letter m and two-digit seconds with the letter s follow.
12h50
